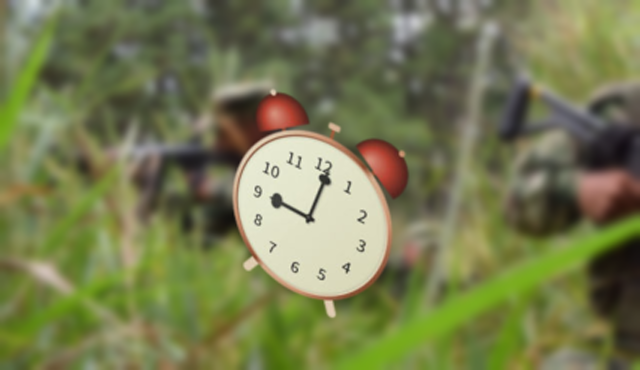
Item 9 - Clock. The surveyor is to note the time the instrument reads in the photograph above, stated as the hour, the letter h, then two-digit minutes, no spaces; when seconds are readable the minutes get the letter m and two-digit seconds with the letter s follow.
9h01
